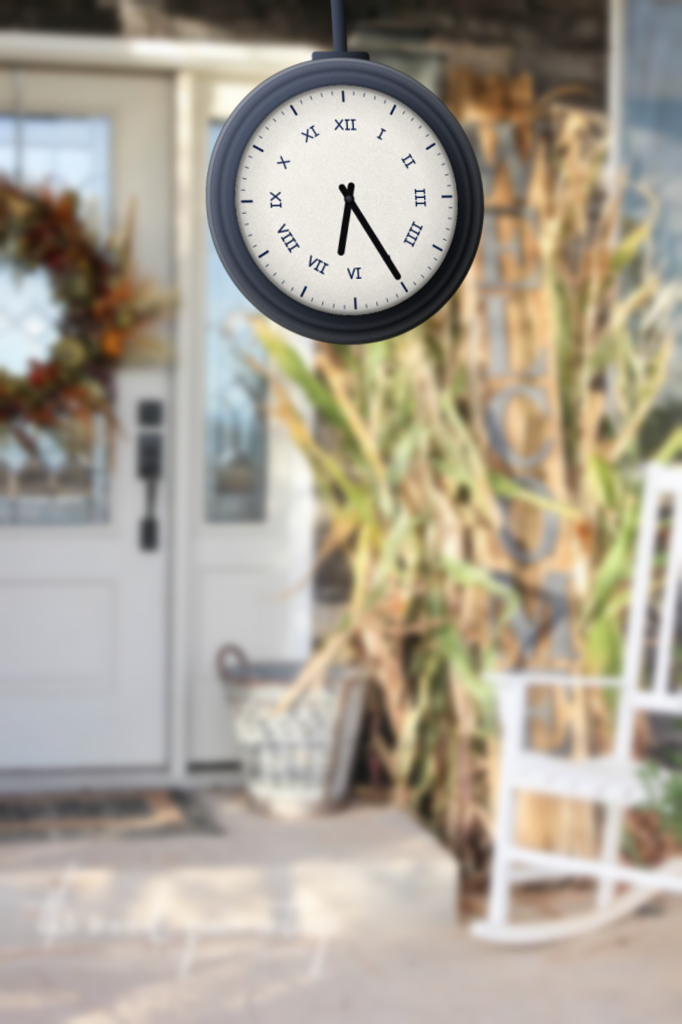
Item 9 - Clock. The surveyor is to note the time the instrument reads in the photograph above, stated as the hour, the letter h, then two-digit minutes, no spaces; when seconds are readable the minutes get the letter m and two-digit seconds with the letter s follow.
6h25
